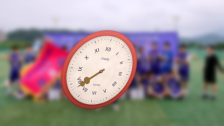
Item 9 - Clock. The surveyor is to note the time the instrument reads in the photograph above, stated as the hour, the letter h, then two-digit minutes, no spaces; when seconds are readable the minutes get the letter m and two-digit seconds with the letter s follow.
7h38
